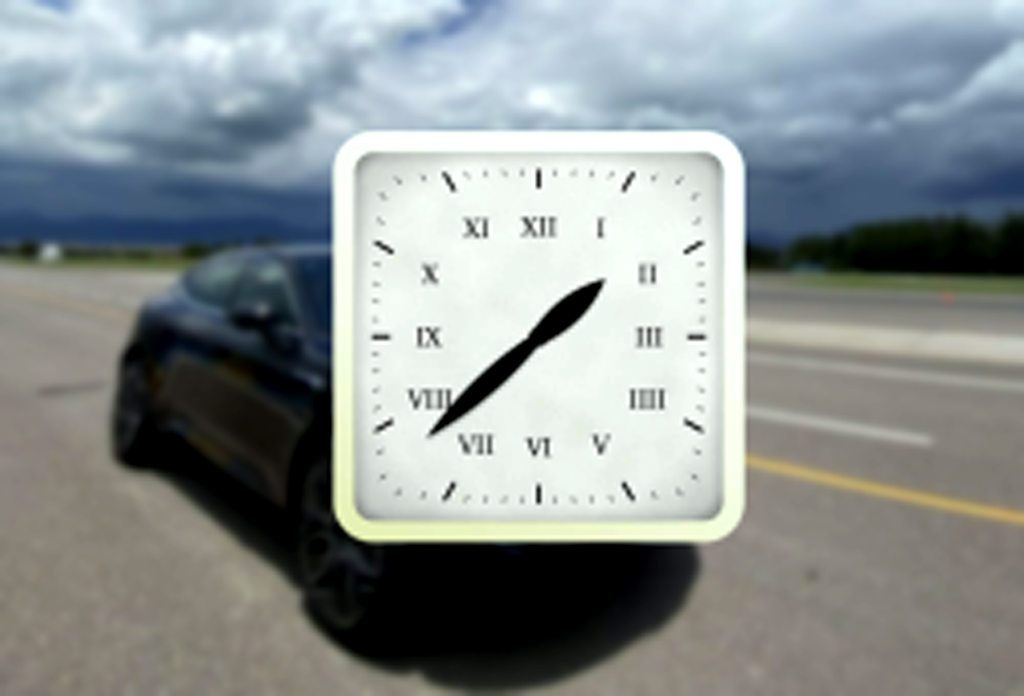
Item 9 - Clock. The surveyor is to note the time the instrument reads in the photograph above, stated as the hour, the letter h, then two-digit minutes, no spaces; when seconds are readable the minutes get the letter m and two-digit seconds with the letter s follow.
1h38
